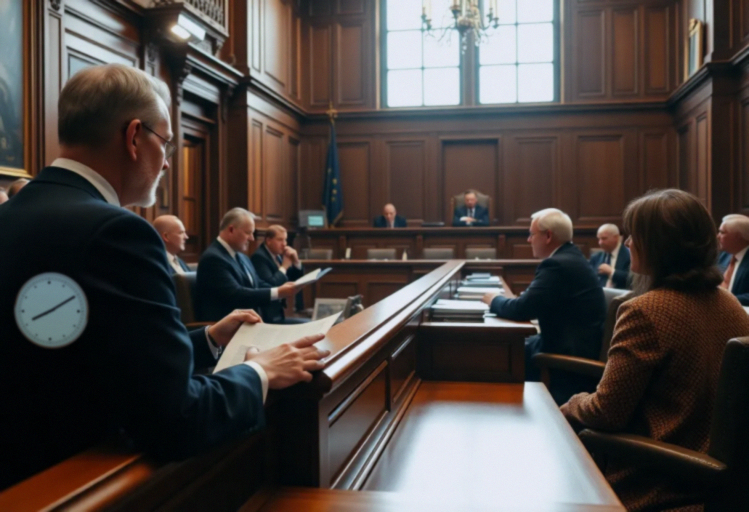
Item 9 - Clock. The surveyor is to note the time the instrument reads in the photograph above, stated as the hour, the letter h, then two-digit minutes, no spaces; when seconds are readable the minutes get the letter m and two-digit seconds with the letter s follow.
8h10
